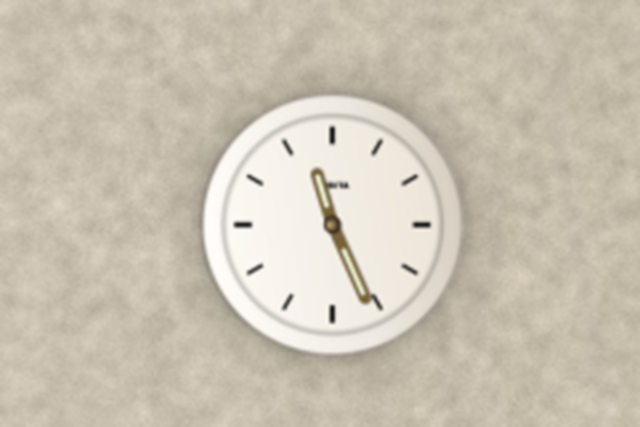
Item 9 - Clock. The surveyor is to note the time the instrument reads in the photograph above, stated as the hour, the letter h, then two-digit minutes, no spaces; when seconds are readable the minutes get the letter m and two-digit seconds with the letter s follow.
11h26
